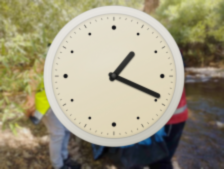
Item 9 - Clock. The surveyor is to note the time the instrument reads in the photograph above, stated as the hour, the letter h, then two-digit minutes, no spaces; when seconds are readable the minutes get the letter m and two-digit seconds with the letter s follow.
1h19
